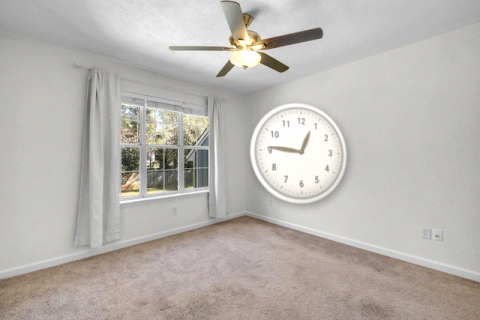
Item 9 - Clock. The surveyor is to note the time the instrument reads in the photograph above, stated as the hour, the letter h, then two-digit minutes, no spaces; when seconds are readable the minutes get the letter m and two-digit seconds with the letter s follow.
12h46
